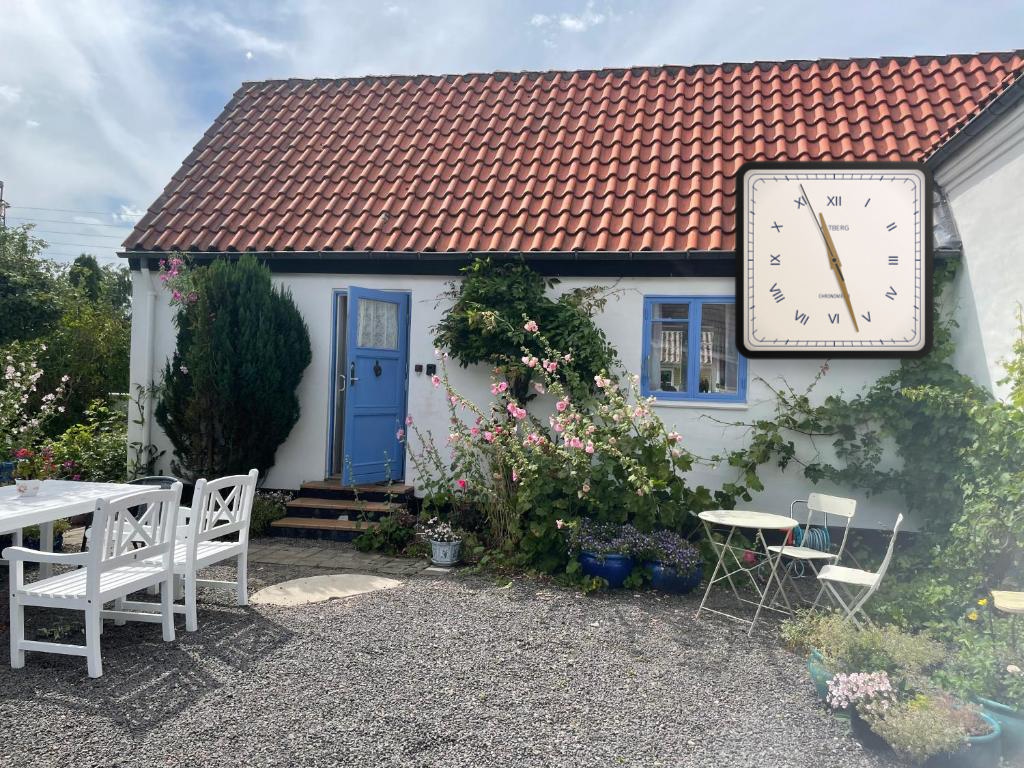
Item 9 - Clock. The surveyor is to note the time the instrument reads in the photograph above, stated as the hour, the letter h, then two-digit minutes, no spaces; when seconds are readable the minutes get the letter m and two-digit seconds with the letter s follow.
11h26m56s
